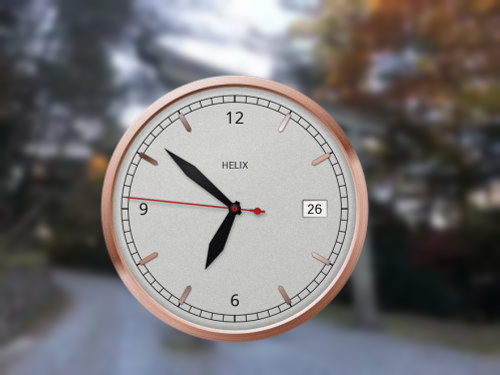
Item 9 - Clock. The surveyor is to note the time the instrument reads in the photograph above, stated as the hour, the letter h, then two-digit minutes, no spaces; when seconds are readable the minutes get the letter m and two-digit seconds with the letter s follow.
6h51m46s
